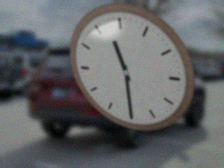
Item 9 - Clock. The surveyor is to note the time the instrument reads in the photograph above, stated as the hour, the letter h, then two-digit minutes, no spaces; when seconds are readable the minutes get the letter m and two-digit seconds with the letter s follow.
11h30
